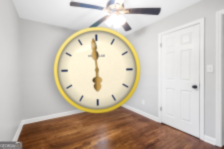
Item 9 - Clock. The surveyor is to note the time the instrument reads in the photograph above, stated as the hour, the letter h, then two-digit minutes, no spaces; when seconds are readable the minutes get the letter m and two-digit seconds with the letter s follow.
5h59
